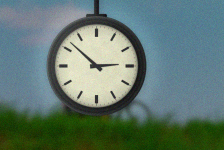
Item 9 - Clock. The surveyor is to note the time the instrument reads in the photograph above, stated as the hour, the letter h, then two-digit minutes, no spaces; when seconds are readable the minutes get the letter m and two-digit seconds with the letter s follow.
2h52
